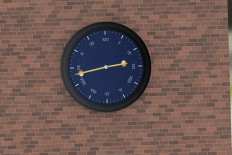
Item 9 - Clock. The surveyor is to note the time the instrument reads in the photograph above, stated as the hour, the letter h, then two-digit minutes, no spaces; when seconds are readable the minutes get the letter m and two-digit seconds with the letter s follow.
2h43
